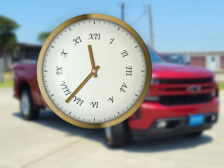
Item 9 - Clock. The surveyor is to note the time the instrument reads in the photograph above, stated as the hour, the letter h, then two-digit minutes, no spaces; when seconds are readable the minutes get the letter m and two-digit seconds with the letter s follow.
11h37
